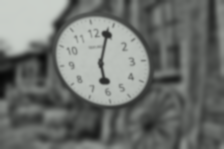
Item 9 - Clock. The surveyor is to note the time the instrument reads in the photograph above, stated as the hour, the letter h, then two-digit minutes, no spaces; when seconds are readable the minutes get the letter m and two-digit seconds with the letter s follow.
6h04
